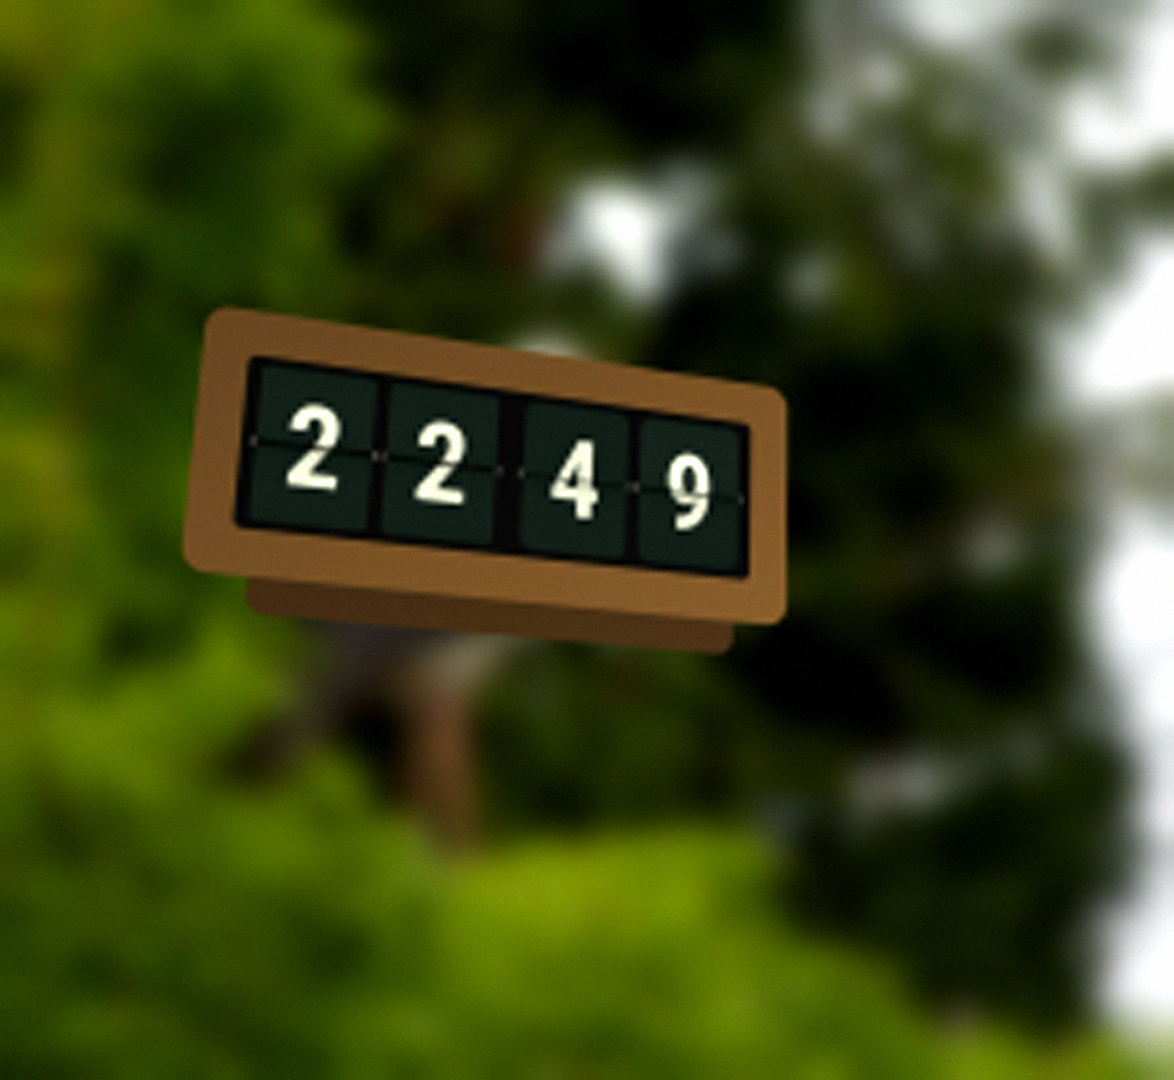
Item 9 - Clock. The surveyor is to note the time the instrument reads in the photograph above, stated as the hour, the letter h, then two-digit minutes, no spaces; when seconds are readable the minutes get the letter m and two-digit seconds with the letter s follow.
22h49
